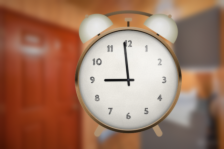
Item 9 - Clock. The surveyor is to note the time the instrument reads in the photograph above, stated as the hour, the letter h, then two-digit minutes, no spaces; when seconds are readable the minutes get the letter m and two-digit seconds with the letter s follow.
8h59
